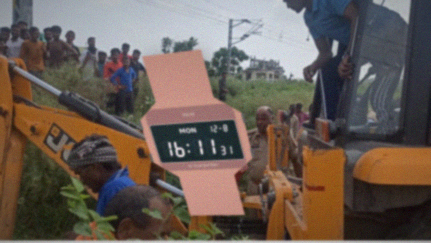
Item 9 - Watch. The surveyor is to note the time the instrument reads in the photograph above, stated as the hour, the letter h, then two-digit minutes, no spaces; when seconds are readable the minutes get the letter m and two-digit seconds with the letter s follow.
16h11
